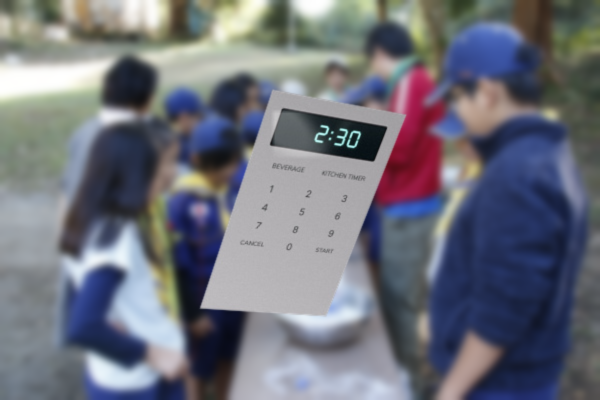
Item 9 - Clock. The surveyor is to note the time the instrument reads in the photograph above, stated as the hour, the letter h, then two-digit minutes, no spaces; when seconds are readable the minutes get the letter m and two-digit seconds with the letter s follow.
2h30
